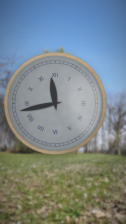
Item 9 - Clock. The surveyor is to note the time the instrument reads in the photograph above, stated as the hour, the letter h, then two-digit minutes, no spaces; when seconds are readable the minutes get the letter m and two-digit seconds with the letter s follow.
11h43
